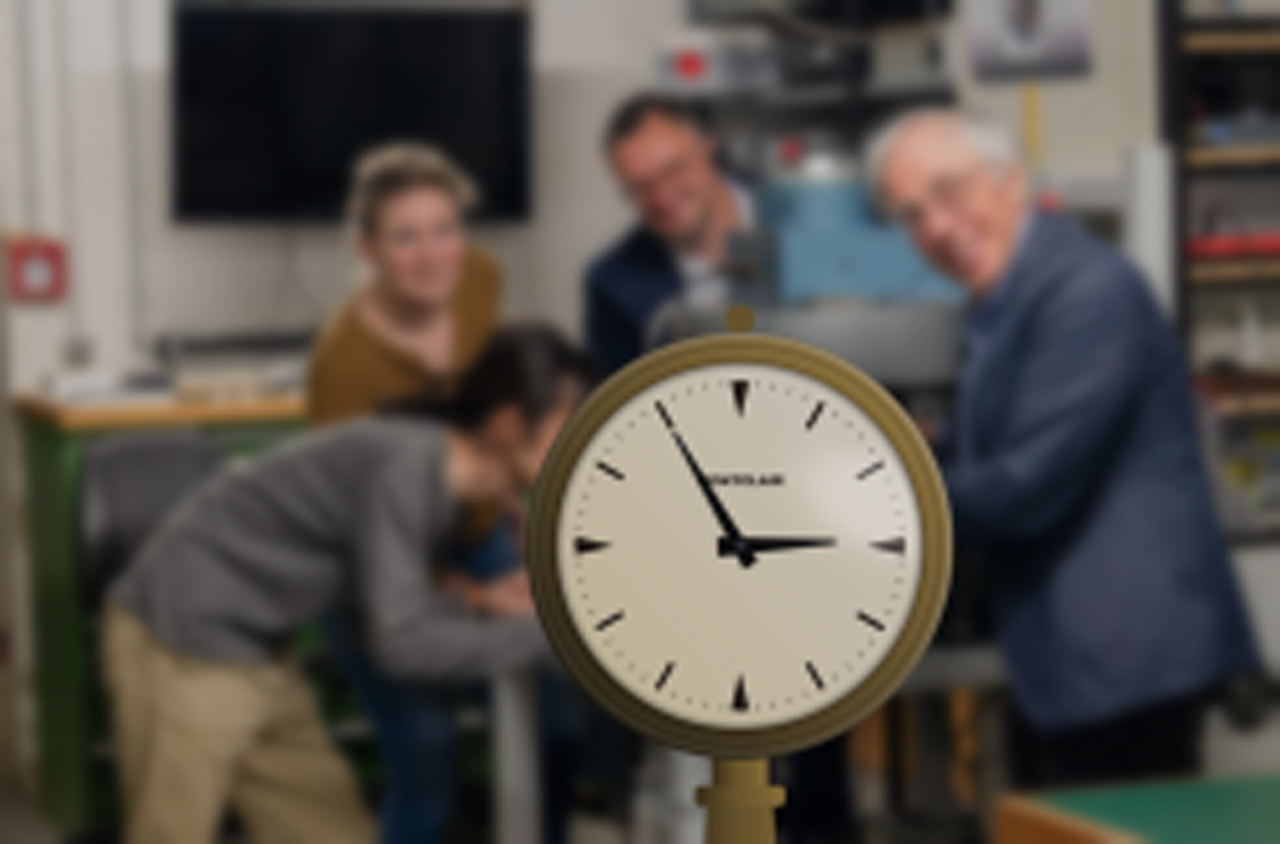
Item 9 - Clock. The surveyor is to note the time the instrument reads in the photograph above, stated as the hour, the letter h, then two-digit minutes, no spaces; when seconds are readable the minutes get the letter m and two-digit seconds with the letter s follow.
2h55
